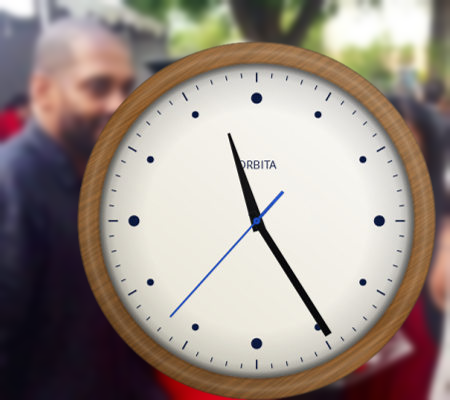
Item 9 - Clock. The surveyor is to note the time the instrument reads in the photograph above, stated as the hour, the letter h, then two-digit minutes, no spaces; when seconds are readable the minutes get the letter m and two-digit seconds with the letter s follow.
11h24m37s
